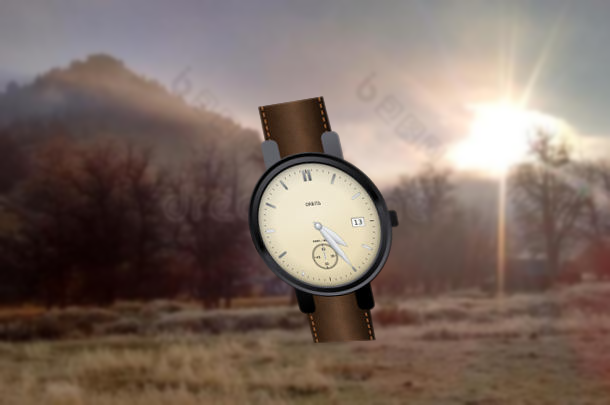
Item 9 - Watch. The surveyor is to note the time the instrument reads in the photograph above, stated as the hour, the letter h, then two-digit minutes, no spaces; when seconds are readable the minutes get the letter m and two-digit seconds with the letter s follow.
4h25
